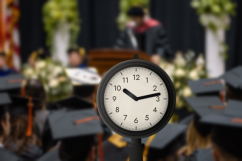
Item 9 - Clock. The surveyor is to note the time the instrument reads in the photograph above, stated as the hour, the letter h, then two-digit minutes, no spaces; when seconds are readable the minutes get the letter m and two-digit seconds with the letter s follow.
10h13
